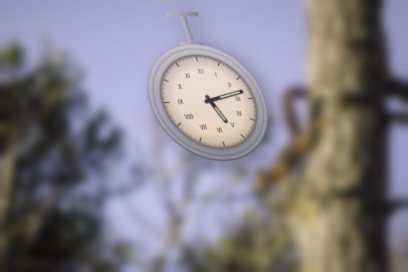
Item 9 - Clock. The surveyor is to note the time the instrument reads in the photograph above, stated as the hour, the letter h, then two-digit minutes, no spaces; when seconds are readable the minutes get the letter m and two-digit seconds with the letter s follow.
5h13
